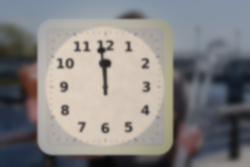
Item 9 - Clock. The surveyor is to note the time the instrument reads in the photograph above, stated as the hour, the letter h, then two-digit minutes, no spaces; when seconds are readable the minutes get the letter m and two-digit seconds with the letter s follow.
11h59
